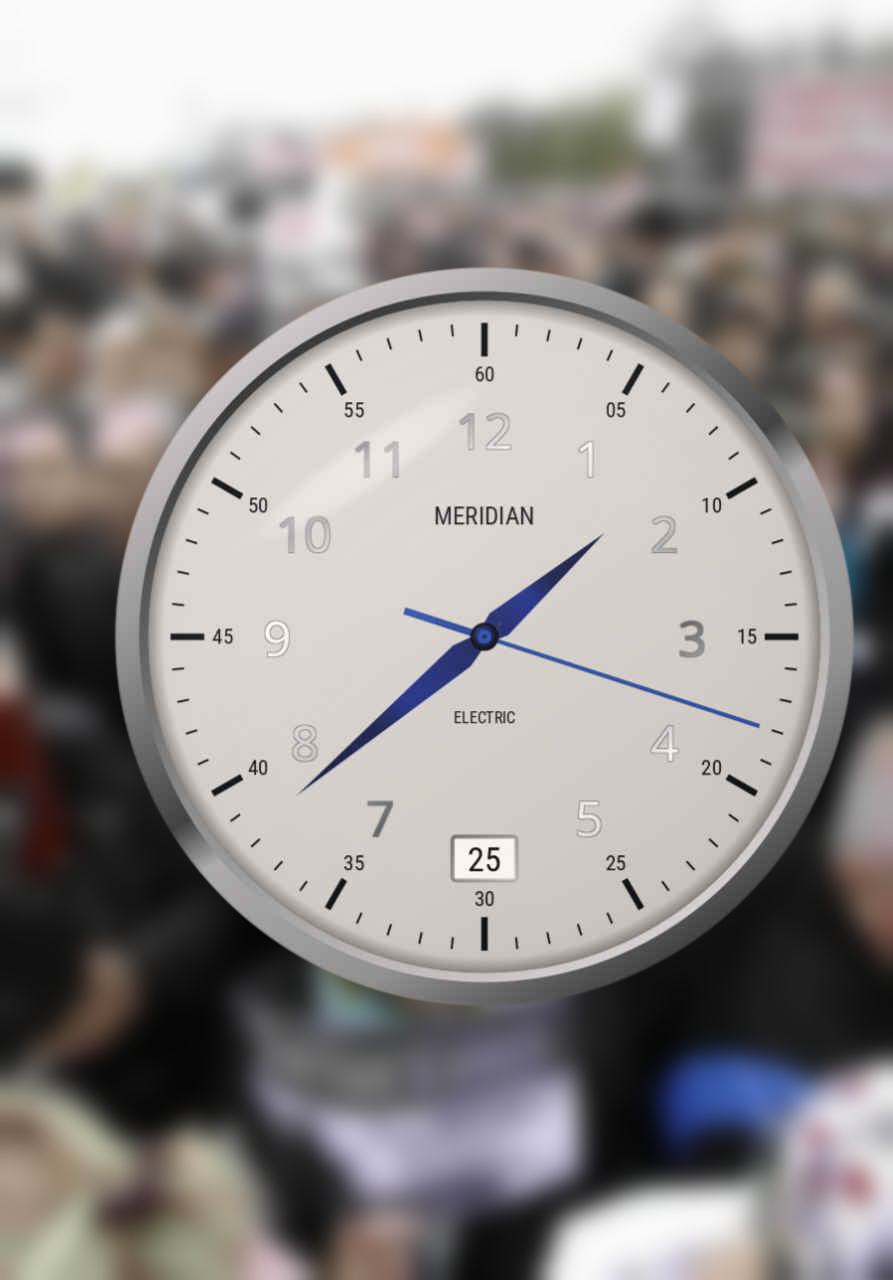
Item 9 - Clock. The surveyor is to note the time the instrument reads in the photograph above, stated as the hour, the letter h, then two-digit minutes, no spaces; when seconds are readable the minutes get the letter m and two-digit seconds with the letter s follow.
1h38m18s
